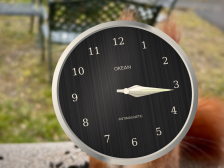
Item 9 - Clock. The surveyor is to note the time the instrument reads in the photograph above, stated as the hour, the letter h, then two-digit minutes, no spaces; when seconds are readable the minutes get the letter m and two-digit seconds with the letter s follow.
3h16
